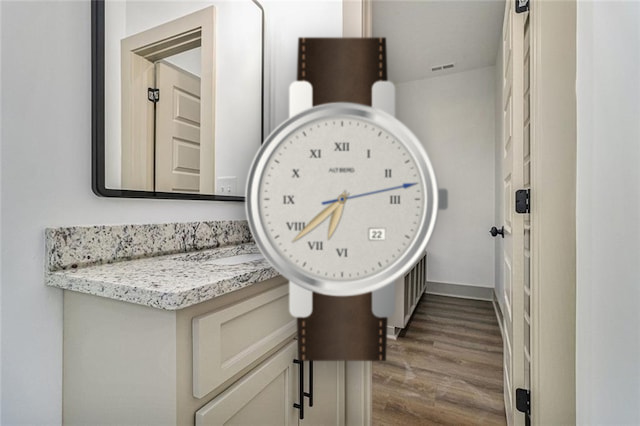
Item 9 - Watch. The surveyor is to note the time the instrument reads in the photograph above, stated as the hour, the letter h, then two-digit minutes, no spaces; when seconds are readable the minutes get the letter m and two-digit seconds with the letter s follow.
6h38m13s
